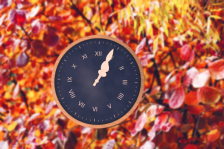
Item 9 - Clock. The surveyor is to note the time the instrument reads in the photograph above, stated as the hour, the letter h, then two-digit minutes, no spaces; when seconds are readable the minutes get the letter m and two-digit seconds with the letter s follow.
1h04
